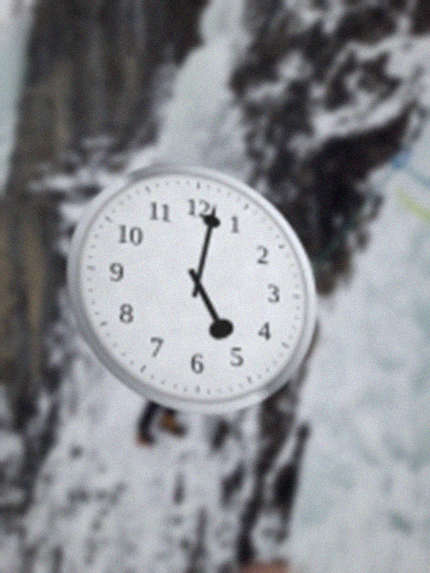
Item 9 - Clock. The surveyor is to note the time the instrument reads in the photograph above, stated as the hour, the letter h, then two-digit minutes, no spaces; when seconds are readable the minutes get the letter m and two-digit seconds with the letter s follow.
5h02
